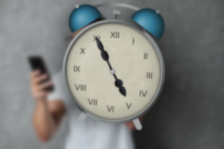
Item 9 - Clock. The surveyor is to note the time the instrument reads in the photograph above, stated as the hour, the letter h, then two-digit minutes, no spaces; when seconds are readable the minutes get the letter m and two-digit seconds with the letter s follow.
4h55
